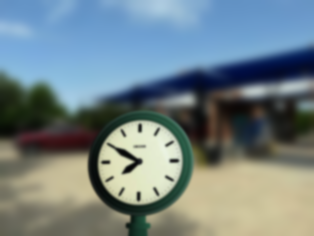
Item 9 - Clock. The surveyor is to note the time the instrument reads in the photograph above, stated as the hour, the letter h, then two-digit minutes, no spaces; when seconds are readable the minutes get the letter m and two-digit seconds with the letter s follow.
7h50
